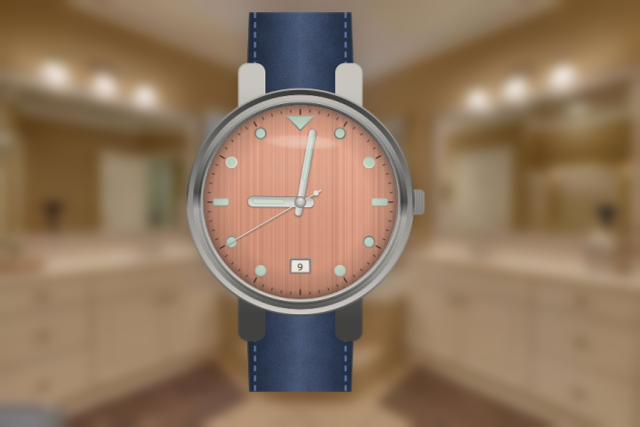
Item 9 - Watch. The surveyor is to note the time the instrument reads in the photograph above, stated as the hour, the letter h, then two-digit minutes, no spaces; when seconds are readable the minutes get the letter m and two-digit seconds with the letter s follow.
9h01m40s
